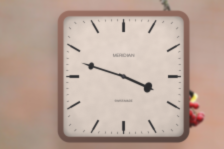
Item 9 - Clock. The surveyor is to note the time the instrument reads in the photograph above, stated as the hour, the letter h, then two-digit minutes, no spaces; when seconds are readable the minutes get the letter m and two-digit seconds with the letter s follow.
3h48
